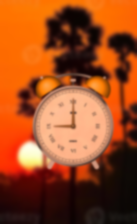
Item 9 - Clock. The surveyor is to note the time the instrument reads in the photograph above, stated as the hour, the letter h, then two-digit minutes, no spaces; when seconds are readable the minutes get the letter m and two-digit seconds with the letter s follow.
9h00
